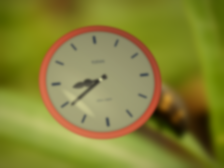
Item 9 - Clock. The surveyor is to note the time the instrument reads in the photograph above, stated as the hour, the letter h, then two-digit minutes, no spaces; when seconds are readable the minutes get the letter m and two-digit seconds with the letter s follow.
8h39
